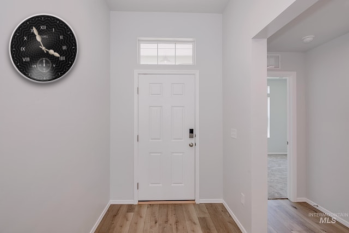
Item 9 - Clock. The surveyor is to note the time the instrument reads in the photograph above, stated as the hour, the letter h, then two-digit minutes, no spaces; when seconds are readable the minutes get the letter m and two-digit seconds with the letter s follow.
3h56
